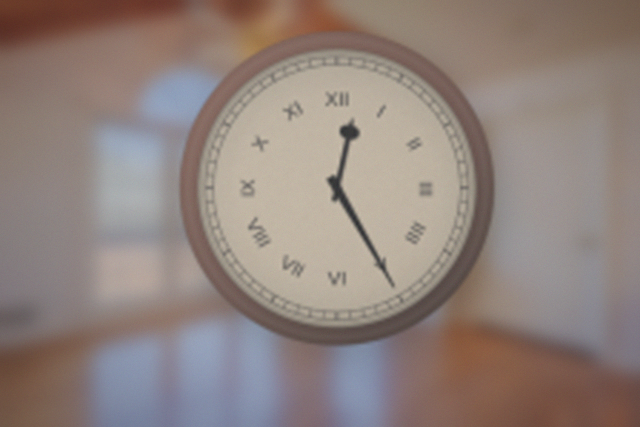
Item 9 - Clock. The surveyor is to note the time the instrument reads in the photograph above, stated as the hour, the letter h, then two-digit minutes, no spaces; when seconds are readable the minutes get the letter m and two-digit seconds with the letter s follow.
12h25
